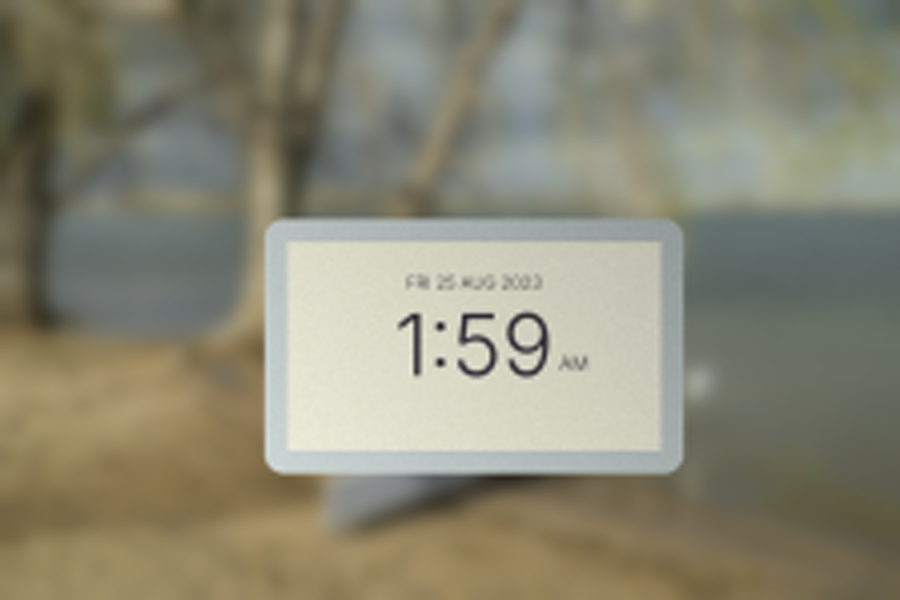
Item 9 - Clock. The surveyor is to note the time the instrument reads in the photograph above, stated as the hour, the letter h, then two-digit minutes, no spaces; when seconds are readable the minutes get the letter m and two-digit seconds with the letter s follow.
1h59
